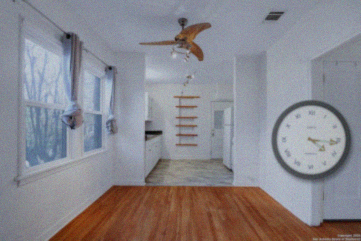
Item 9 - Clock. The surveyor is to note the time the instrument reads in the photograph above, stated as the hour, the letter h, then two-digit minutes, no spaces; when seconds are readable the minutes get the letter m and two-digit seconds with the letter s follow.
4h16
